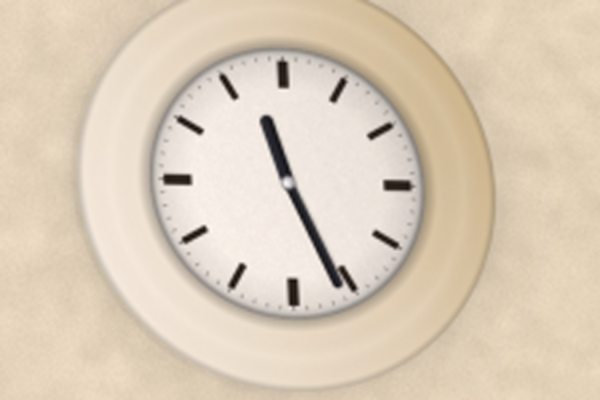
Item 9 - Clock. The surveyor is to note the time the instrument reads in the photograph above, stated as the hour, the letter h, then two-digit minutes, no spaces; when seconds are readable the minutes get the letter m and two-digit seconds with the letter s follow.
11h26
